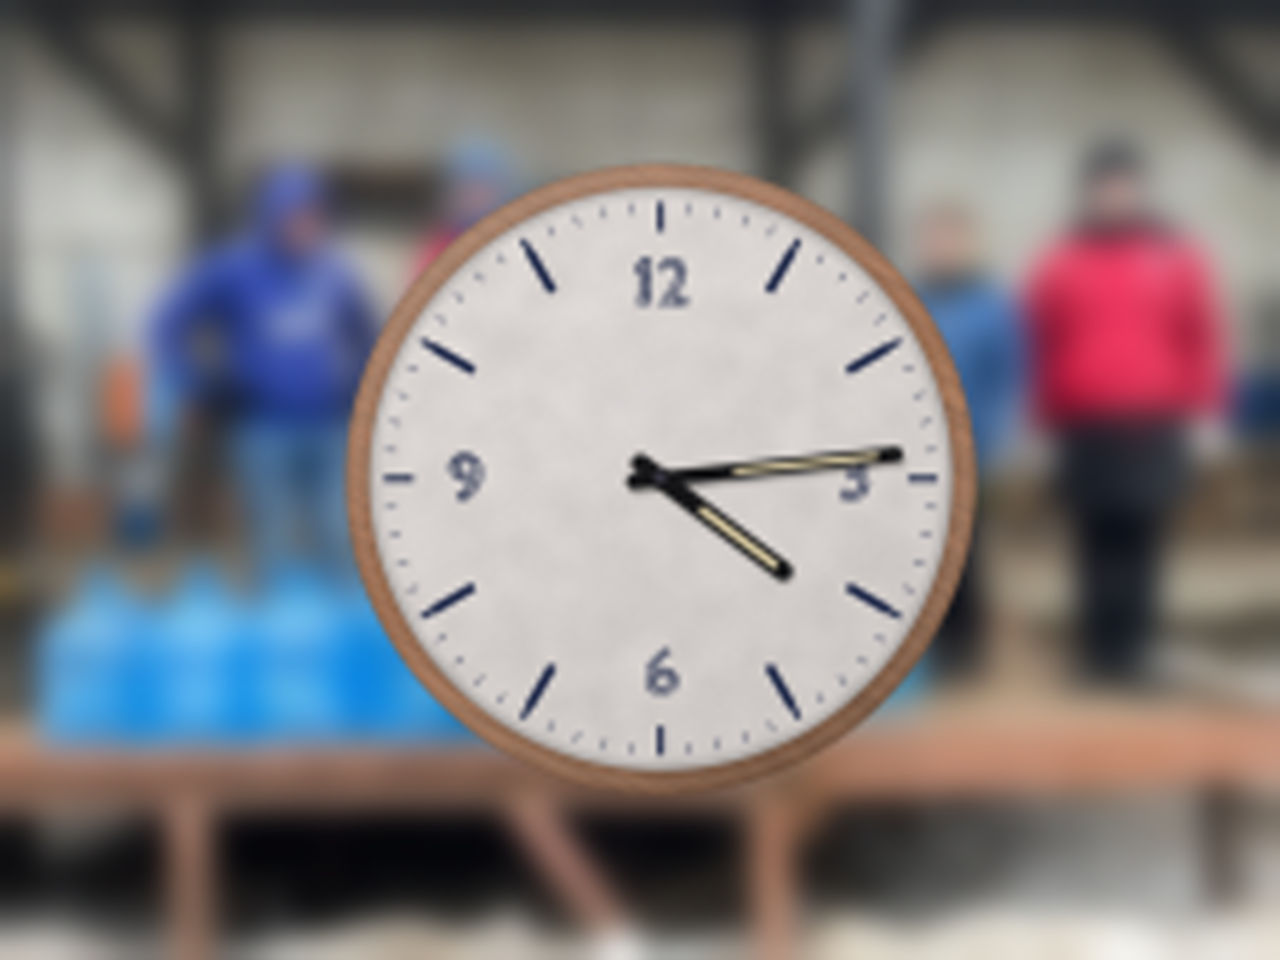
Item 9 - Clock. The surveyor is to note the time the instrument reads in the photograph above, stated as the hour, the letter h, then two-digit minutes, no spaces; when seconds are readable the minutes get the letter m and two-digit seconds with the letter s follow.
4h14
